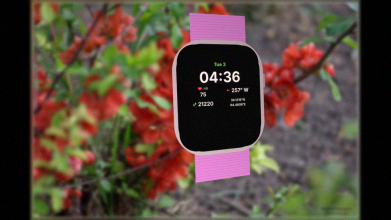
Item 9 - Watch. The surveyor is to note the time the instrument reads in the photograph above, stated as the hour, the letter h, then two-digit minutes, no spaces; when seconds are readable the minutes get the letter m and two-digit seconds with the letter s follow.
4h36
